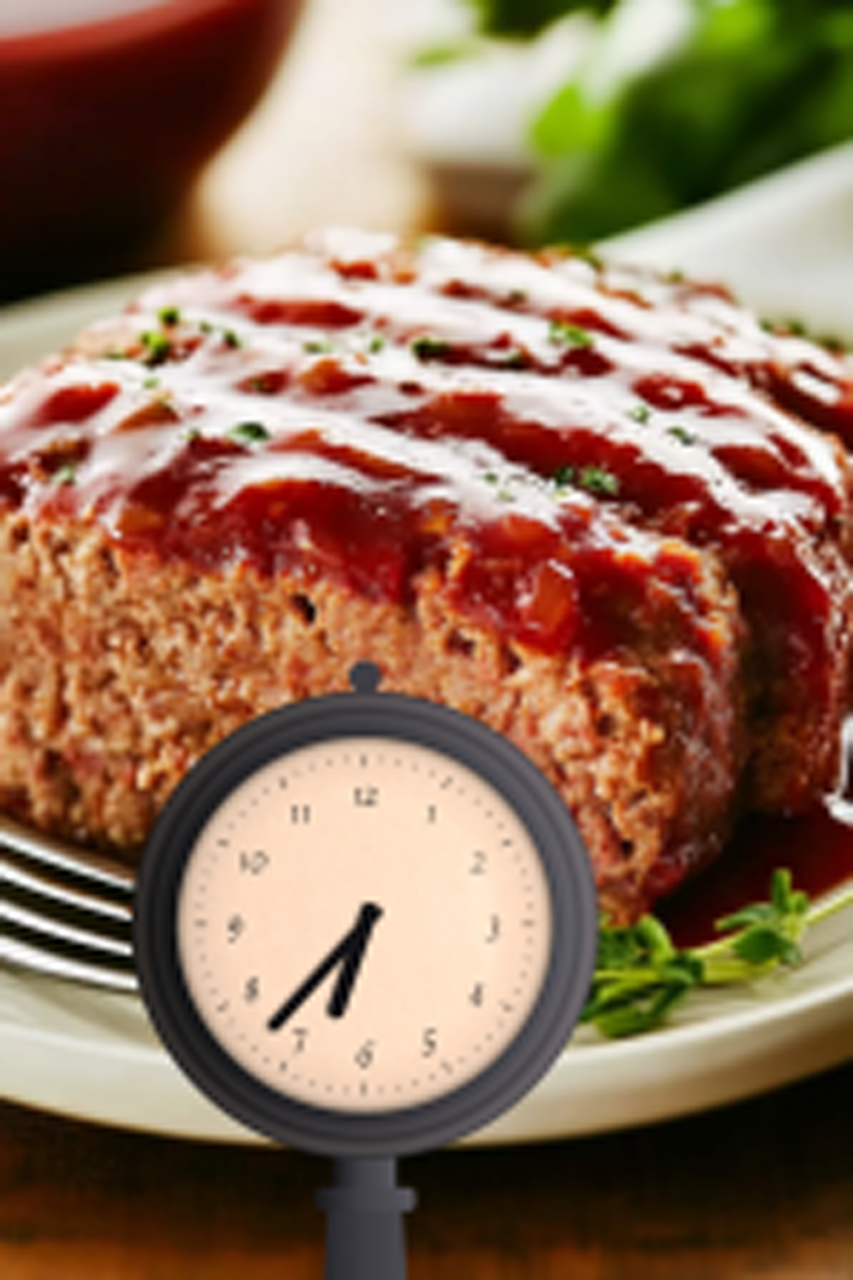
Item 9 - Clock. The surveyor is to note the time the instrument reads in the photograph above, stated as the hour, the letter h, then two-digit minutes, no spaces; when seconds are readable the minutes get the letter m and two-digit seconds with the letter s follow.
6h37
